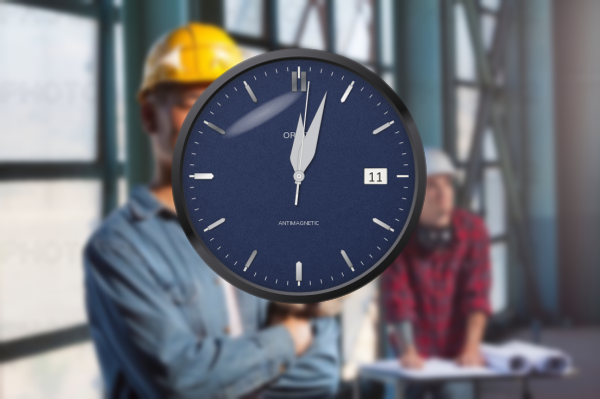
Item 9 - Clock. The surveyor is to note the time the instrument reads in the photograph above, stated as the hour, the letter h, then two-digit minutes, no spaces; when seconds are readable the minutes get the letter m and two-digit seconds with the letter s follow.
12h03m01s
